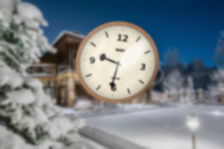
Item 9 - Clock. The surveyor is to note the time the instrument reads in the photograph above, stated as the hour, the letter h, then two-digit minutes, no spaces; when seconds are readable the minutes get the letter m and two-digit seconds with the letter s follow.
9h31
